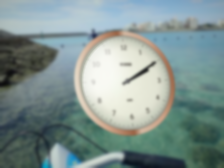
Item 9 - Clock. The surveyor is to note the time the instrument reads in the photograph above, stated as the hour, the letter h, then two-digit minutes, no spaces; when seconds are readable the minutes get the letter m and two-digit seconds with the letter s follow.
2h10
